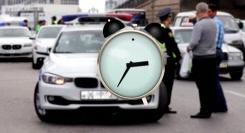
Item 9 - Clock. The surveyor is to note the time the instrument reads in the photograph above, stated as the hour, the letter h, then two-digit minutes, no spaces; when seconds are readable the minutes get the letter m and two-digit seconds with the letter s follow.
2h34
